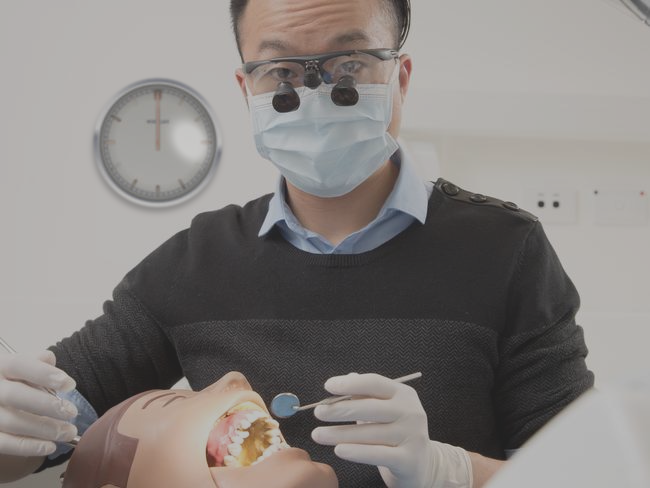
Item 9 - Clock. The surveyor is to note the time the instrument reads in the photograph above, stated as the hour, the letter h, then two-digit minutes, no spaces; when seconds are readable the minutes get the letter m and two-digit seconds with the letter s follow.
12h00
